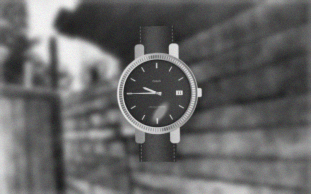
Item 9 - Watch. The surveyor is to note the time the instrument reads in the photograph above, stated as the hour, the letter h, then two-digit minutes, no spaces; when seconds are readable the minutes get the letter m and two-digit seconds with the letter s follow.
9h45
